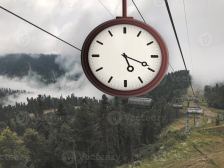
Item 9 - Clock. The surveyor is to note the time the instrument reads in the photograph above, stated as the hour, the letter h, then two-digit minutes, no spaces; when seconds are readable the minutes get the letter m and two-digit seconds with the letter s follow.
5h19
